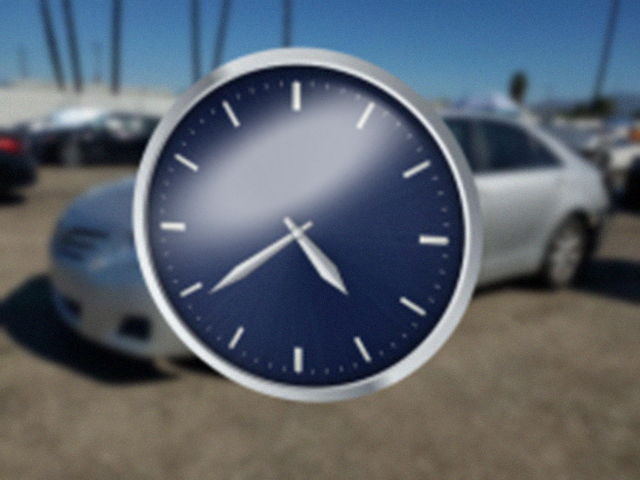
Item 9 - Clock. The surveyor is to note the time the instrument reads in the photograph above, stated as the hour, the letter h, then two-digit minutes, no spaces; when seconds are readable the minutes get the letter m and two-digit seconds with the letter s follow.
4h39
